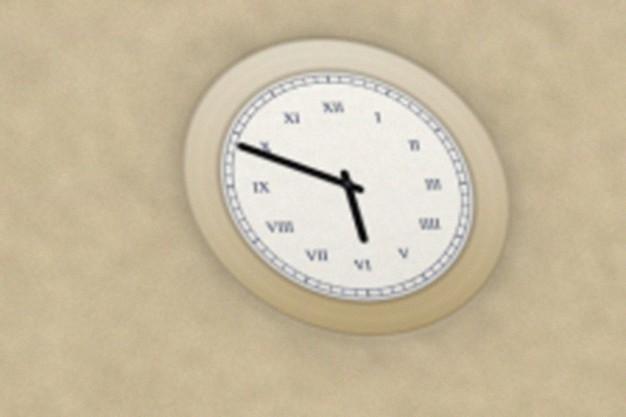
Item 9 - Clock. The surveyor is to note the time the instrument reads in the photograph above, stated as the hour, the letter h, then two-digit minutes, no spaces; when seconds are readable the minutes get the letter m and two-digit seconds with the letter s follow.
5h49
